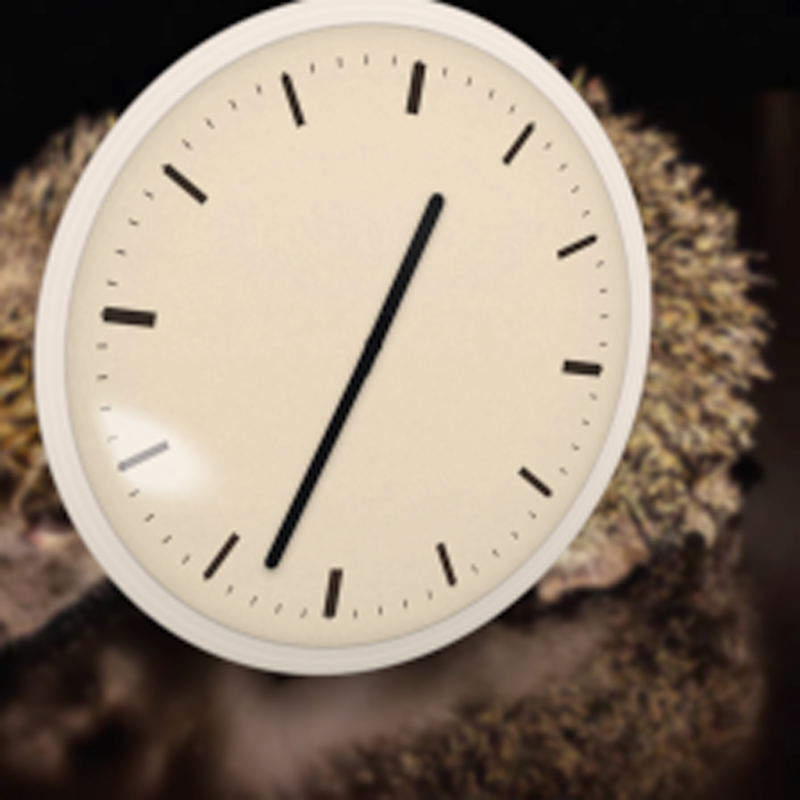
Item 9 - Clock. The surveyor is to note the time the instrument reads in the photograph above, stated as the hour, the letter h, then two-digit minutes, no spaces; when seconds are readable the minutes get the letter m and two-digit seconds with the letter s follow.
12h33
